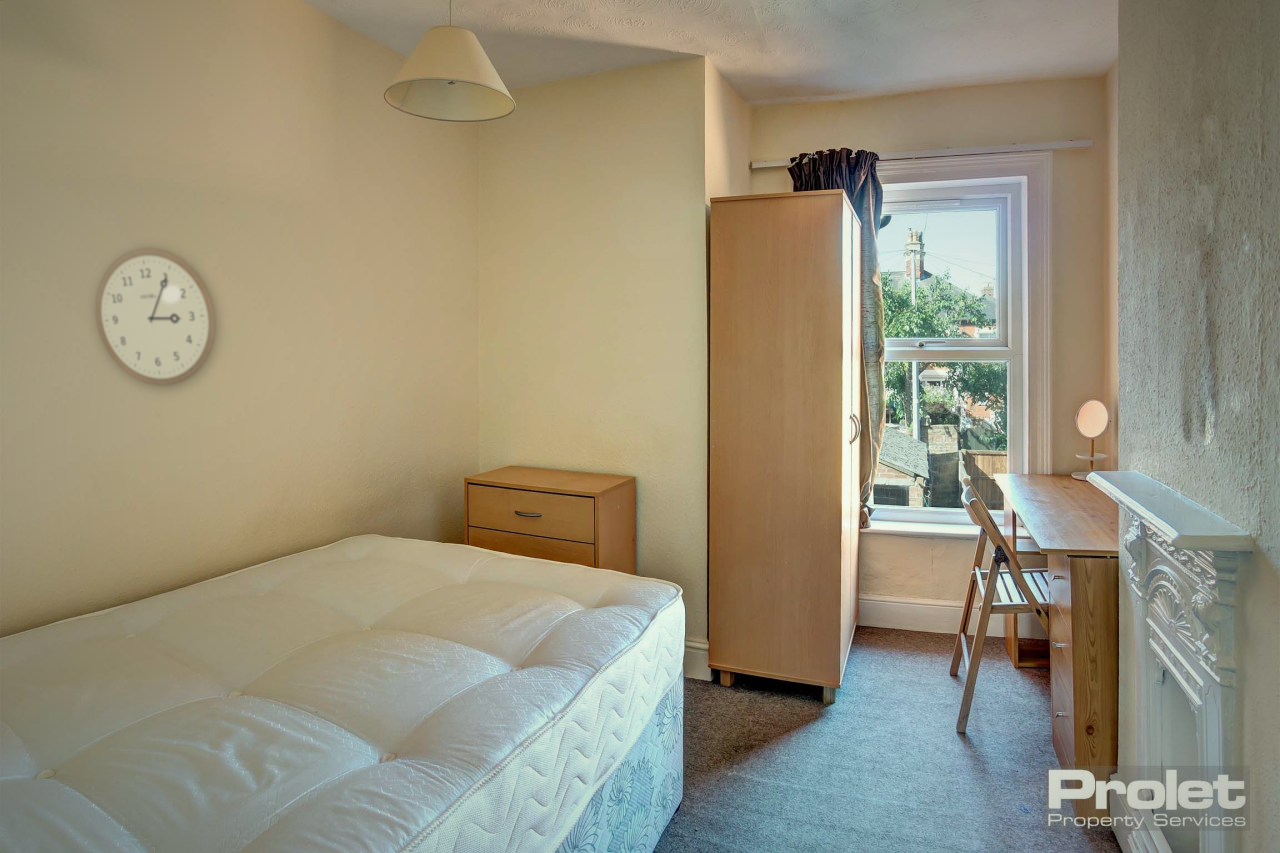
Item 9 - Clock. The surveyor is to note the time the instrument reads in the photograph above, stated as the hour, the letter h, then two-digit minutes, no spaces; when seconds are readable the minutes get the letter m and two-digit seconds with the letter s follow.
3h05
